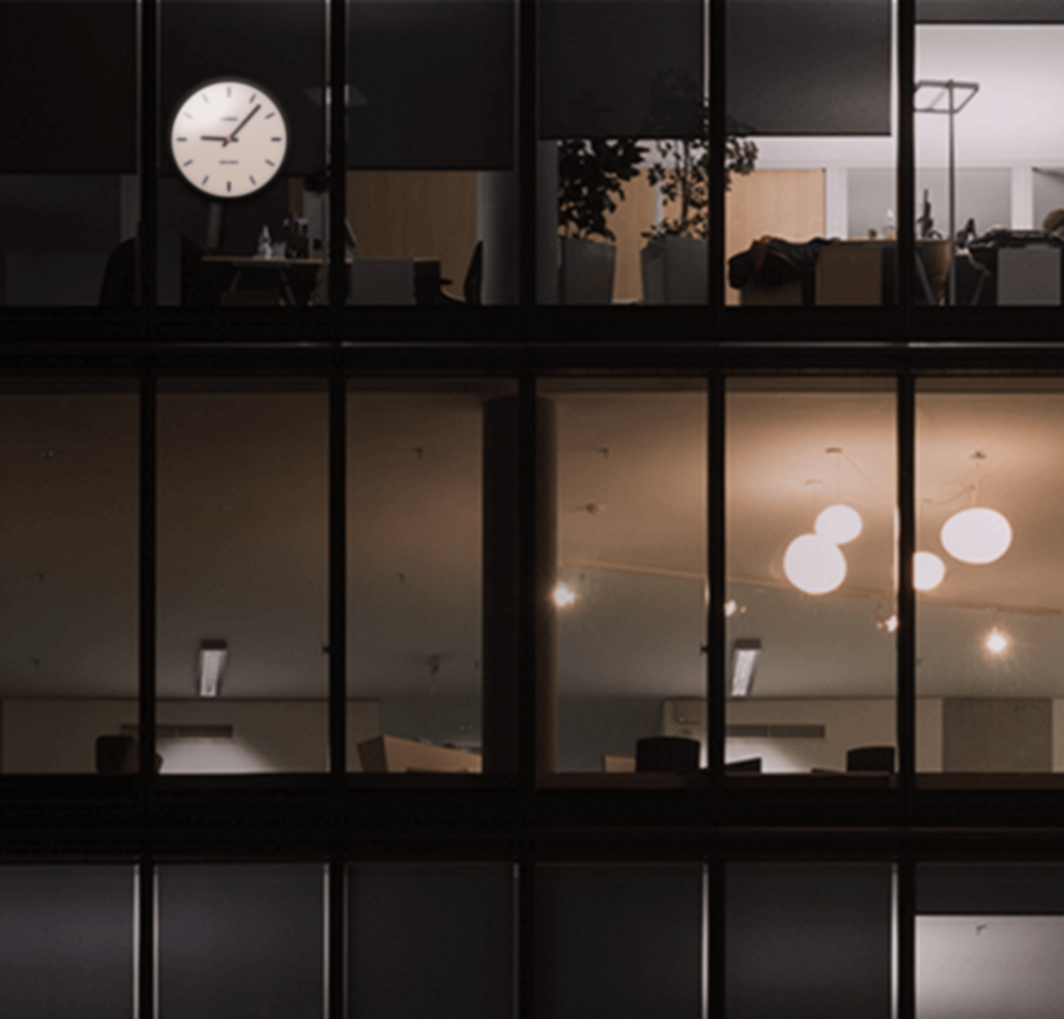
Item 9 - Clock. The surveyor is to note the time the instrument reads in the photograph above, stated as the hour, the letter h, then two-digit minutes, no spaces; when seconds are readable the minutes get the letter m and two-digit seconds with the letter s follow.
9h07
